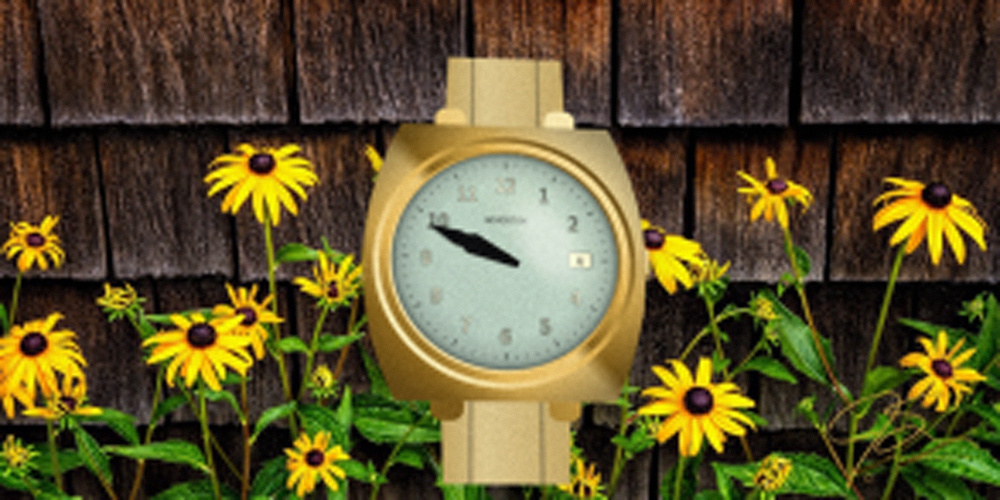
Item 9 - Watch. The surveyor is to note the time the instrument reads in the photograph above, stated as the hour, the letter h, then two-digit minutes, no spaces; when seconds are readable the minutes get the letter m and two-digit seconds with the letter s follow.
9h49
